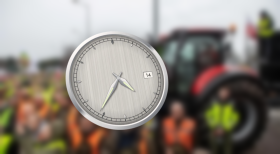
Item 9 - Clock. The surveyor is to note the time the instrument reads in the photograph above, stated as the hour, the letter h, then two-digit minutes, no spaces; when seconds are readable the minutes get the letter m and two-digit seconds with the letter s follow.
4h36
